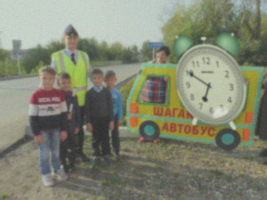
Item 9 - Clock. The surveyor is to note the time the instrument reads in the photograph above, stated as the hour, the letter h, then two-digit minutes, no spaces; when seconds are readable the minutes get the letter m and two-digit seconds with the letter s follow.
6h50
